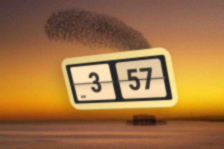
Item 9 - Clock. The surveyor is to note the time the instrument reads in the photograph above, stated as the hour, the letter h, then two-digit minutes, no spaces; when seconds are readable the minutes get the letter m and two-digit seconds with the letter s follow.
3h57
